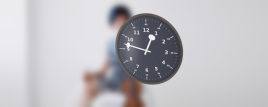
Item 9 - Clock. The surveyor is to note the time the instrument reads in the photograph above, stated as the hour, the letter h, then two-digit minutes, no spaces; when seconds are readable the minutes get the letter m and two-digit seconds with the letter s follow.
12h47
